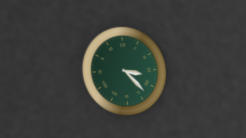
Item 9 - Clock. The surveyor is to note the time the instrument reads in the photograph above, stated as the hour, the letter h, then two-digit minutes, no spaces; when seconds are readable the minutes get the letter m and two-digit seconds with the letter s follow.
3h23
